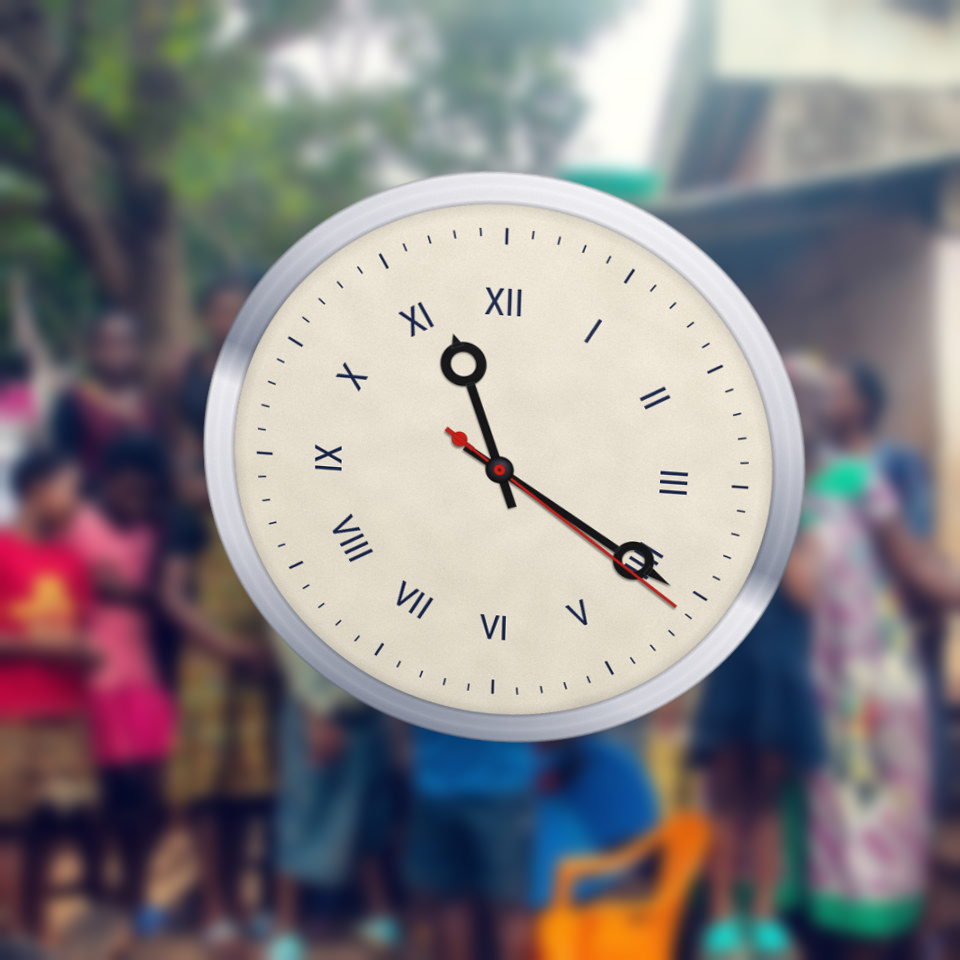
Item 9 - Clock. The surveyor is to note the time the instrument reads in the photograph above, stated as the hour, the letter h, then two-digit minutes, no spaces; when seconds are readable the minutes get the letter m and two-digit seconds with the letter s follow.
11h20m21s
